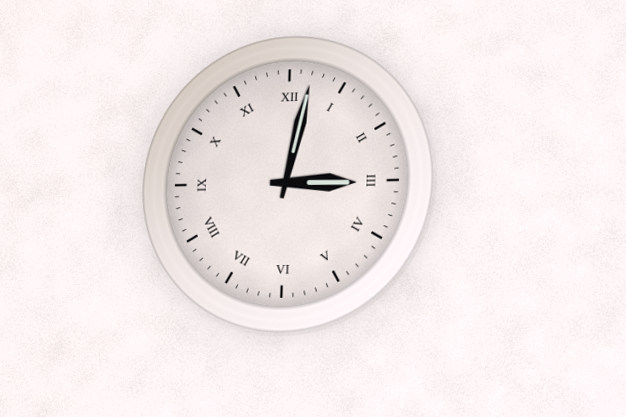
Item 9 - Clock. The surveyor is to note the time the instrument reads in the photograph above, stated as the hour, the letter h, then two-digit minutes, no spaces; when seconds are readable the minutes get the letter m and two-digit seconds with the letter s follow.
3h02
